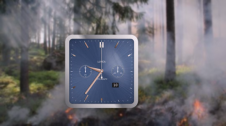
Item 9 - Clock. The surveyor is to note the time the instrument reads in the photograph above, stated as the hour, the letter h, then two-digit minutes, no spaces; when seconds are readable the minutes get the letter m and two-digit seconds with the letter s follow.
9h36
